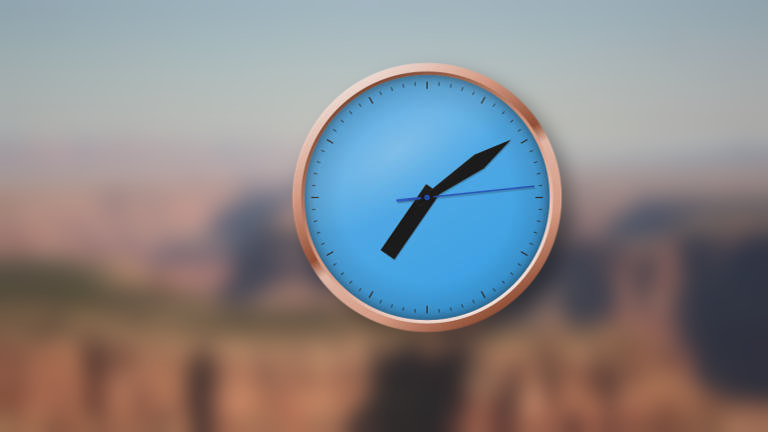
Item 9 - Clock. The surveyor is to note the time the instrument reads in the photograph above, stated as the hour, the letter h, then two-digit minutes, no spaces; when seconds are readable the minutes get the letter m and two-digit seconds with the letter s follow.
7h09m14s
